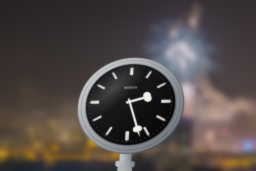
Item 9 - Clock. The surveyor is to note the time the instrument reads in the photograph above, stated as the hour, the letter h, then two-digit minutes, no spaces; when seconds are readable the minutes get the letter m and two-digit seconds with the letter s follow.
2h27
